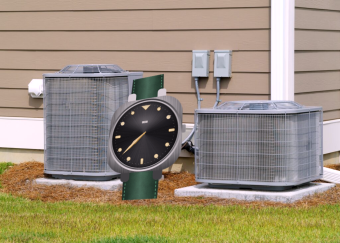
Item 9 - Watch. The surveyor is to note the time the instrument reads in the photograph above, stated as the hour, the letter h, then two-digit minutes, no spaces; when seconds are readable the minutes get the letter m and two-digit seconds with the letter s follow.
7h38
